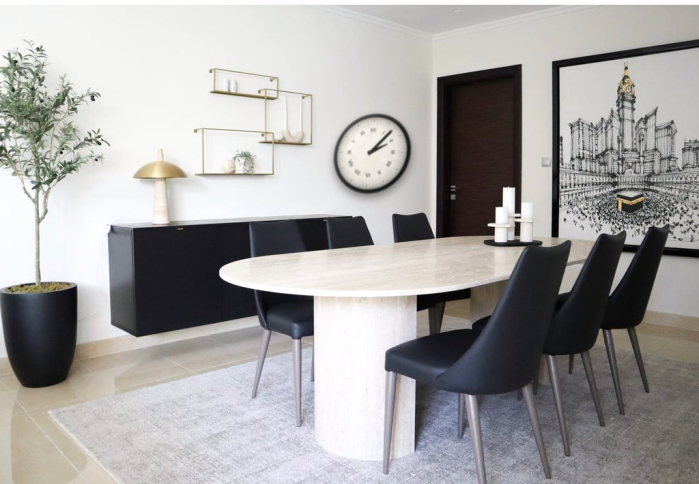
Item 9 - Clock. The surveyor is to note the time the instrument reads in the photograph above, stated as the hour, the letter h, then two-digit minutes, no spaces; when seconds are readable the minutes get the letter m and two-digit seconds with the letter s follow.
2h07
